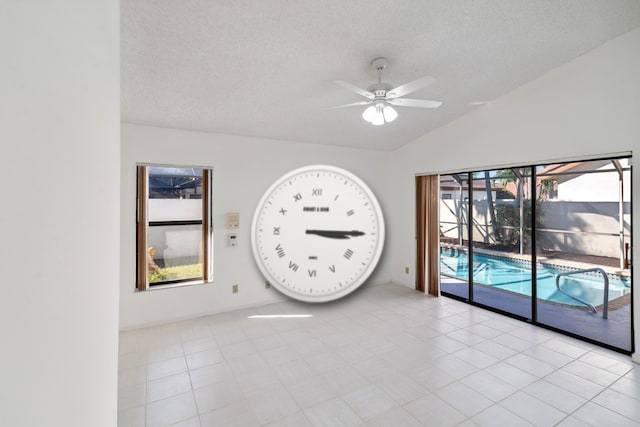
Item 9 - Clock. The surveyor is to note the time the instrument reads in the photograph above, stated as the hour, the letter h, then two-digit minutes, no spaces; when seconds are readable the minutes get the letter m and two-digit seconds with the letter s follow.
3h15
